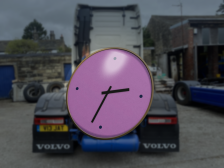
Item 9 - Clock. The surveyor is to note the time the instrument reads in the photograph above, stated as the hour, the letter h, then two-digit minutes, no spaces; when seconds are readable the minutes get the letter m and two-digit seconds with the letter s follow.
2h33
